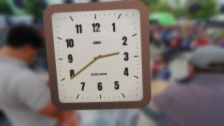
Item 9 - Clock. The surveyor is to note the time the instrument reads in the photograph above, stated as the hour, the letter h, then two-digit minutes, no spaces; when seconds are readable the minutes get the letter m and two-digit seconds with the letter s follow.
2h39
